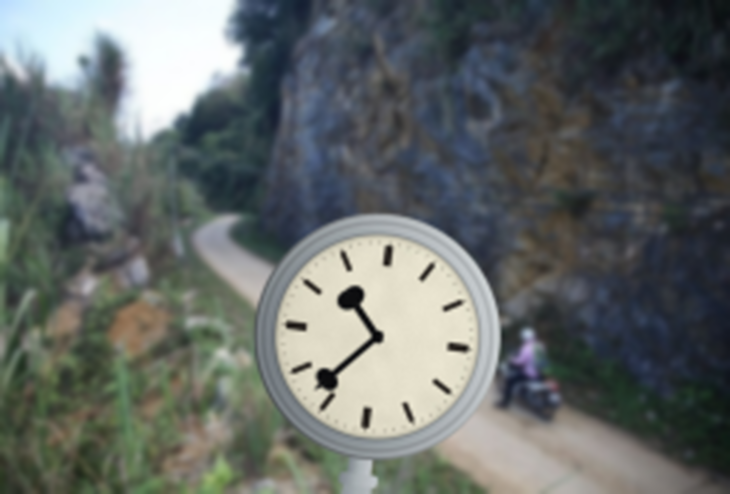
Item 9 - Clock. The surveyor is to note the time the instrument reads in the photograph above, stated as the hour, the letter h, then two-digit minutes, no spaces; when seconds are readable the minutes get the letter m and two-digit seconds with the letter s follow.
10h37
